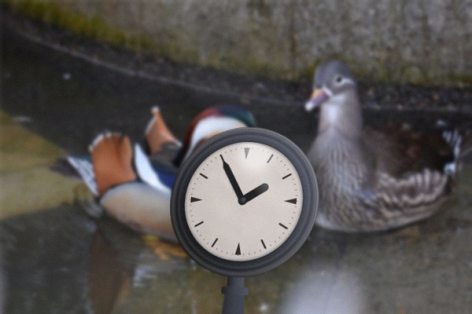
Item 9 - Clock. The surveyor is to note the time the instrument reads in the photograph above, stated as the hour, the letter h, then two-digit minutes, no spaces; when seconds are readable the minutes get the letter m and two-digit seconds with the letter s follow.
1h55
